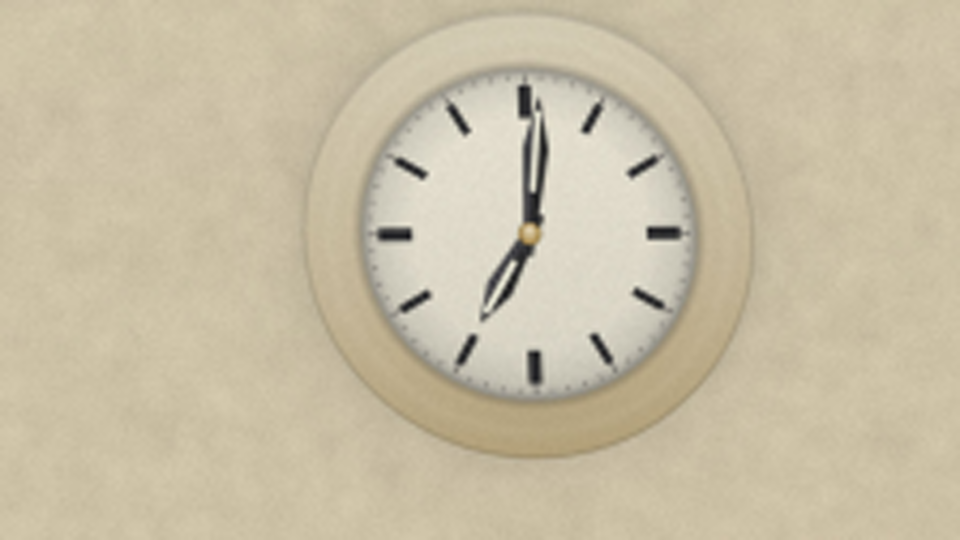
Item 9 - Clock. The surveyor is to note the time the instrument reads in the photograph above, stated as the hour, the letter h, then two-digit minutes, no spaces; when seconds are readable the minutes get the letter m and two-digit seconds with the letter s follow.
7h01
